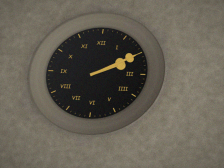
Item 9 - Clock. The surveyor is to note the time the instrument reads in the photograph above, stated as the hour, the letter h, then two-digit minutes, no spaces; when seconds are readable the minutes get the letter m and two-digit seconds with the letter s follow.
2h10
